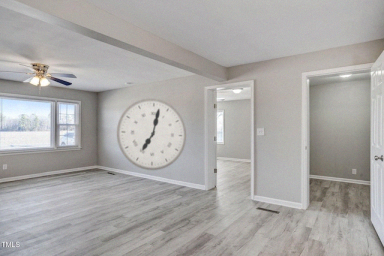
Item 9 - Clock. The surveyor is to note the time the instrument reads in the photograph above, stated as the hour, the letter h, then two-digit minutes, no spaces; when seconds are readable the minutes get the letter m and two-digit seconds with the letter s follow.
7h02
